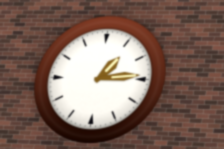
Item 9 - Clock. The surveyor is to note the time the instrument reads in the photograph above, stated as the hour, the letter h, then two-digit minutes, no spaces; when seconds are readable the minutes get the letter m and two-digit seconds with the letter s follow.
1h14
